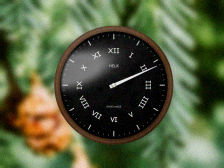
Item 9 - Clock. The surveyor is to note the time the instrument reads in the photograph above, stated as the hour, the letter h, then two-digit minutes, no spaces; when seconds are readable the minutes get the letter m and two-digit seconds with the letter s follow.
2h11
